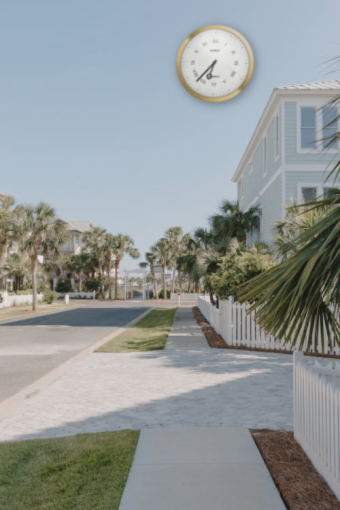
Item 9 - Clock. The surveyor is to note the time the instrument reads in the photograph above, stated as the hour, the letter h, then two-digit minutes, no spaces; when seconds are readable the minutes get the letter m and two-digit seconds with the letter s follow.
6h37
